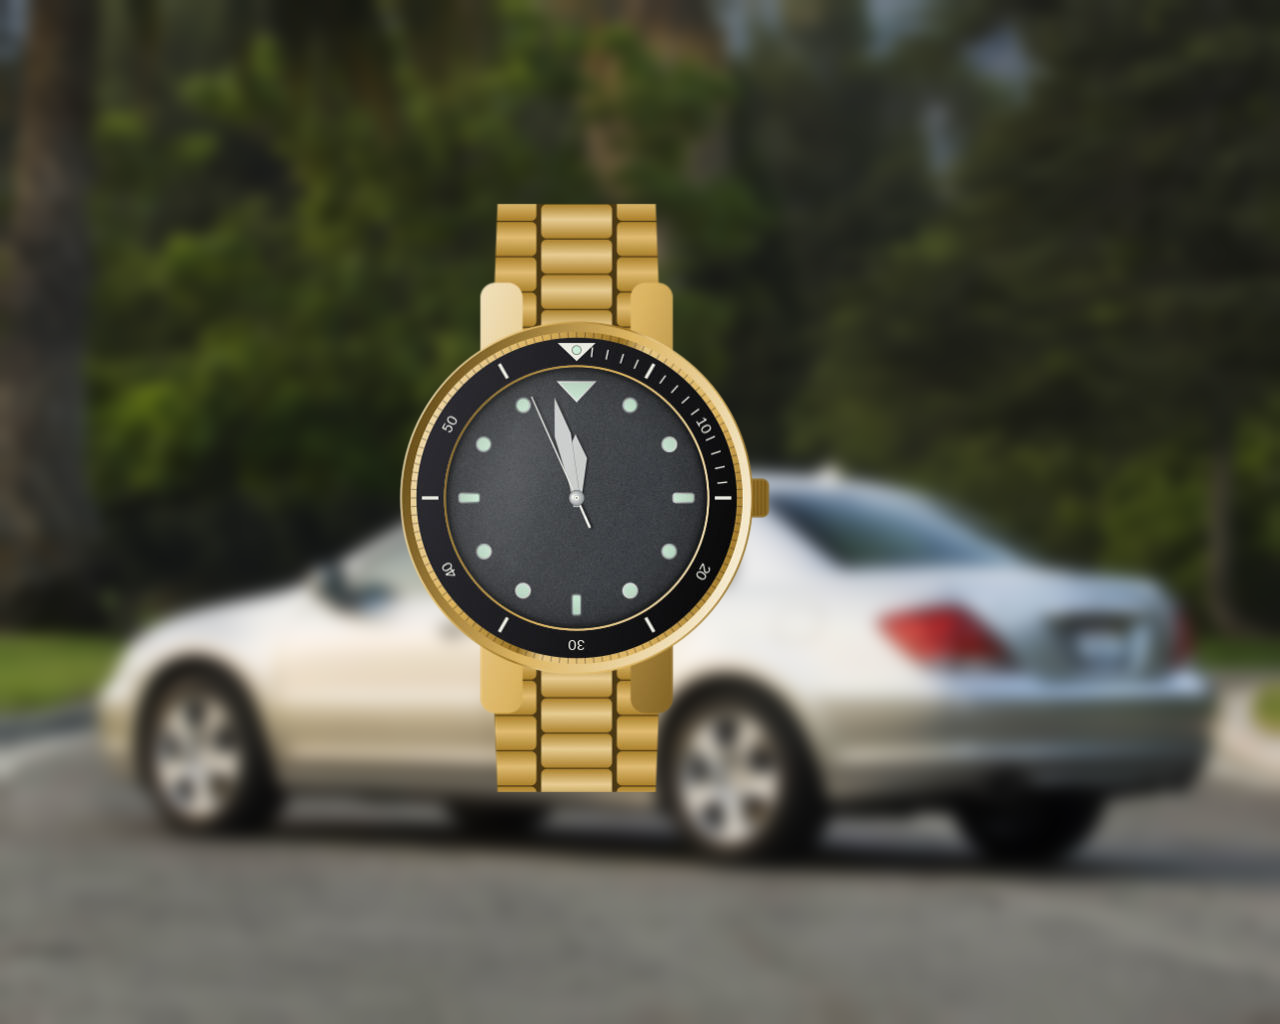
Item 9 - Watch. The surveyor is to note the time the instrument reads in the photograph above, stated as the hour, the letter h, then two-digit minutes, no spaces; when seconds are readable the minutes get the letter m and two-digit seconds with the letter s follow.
11h57m56s
